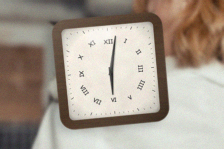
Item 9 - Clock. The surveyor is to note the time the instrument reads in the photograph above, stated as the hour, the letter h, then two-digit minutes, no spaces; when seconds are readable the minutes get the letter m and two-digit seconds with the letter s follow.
6h02
